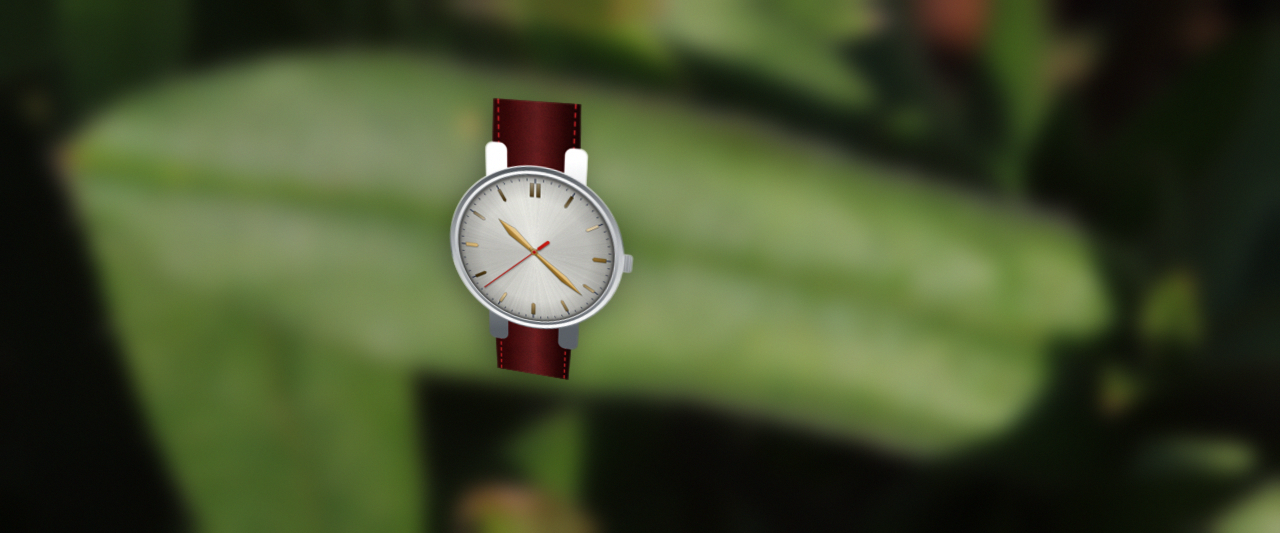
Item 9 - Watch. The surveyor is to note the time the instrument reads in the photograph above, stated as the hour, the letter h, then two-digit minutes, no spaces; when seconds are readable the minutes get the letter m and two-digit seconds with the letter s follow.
10h21m38s
